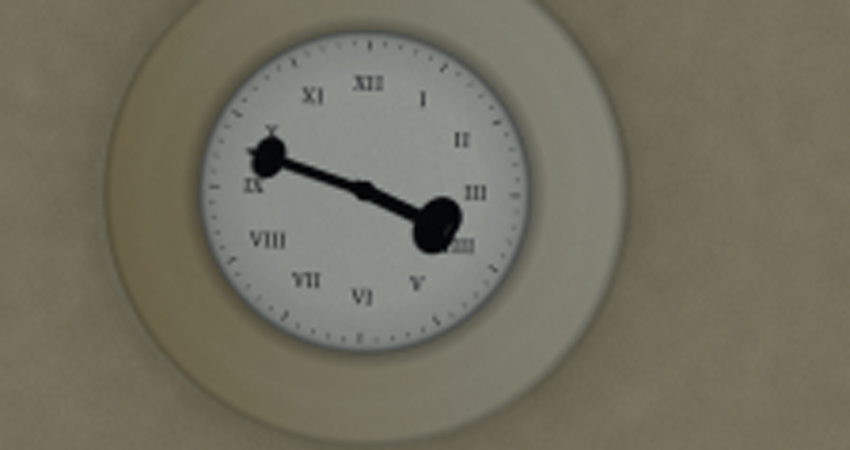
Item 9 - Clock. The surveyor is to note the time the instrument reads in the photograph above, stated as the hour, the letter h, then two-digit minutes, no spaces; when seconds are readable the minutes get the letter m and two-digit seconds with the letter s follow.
3h48
